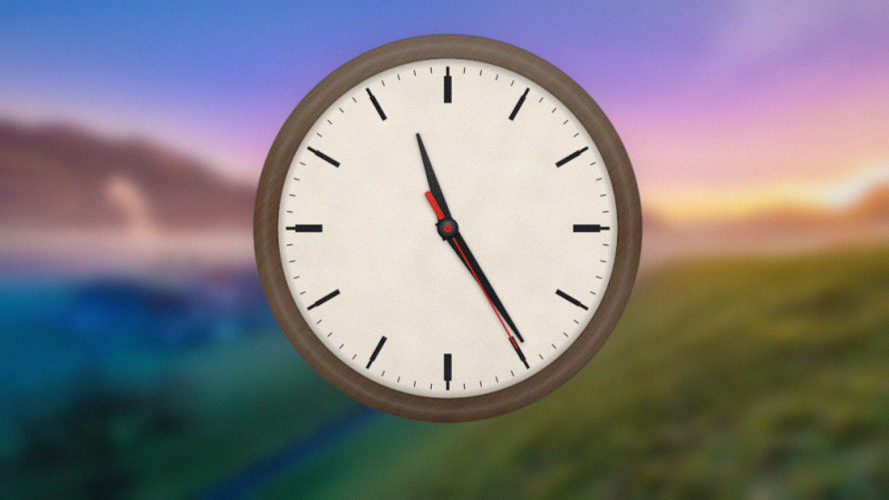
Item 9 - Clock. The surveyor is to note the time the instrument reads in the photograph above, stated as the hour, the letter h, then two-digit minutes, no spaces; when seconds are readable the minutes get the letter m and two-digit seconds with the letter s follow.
11h24m25s
